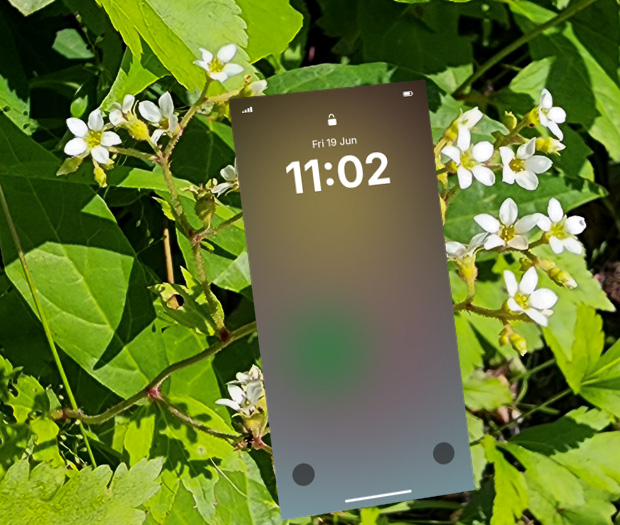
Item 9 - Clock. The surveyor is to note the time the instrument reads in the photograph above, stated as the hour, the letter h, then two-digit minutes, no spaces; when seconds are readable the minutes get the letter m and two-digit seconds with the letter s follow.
11h02
